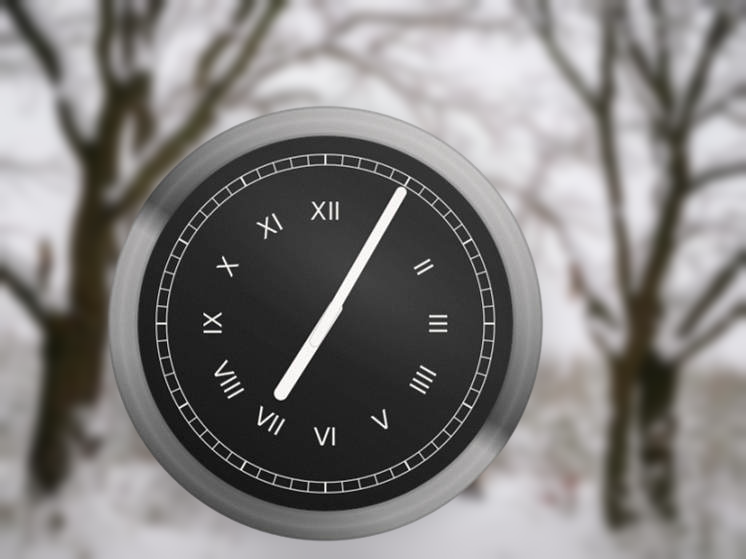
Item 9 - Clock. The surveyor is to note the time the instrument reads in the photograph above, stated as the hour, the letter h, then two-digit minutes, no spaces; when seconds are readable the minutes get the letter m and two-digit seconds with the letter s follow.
7h05
